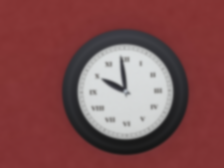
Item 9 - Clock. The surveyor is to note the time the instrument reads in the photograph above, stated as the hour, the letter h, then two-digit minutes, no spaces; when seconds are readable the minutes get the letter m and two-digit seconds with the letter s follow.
9h59
